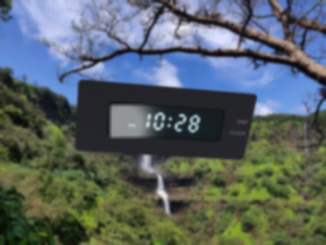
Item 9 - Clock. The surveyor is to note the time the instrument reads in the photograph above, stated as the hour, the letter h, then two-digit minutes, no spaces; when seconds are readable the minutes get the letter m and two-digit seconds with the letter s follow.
10h28
